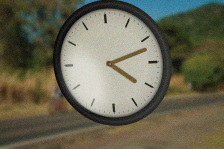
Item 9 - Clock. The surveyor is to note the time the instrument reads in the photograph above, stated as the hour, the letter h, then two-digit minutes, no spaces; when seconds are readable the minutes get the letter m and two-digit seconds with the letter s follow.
4h12
